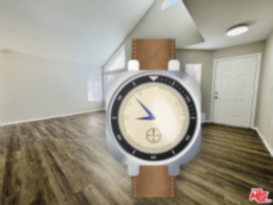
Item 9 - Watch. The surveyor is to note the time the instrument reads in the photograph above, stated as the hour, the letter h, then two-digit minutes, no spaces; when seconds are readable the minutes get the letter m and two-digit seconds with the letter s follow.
8h53
